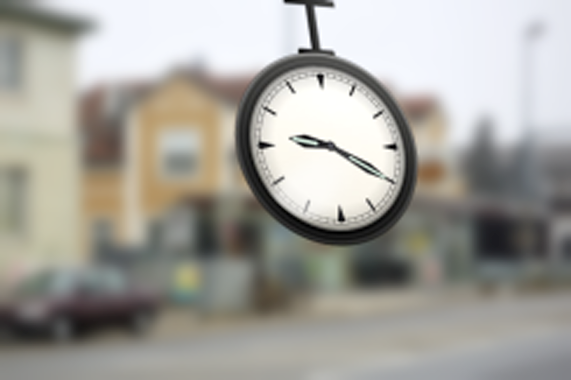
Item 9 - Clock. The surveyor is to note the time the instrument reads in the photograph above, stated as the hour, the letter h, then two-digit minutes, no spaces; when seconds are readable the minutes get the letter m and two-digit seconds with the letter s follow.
9h20
